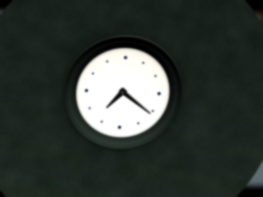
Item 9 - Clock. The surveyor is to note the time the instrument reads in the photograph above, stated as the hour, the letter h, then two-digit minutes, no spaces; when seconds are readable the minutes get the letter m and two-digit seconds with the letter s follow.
7h21
